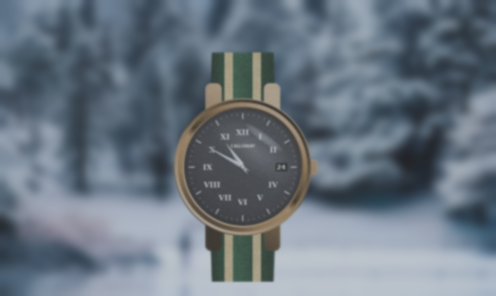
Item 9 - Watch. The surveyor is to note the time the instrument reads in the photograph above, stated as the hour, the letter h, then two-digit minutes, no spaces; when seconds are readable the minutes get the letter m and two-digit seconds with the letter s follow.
10h50
